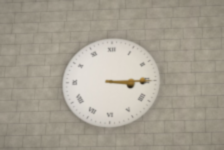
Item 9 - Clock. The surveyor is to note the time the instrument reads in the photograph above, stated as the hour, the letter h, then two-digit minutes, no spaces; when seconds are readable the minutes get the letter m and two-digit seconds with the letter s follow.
3h15
